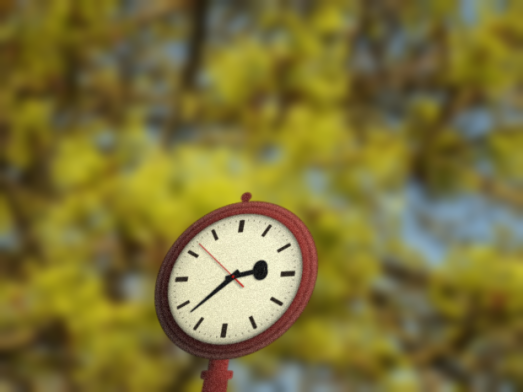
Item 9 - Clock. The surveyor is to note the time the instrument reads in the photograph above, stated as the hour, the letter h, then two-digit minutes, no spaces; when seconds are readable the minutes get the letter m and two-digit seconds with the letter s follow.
2h37m52s
